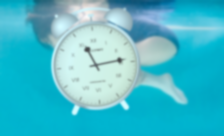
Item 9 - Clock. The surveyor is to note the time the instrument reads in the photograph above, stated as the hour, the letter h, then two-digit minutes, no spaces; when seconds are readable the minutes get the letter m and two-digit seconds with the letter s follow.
11h14
